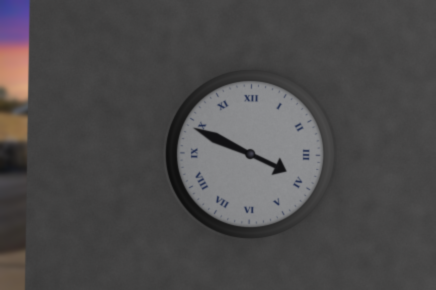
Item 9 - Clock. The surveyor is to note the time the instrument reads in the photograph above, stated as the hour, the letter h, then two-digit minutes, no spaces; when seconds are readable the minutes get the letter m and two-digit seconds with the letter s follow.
3h49
